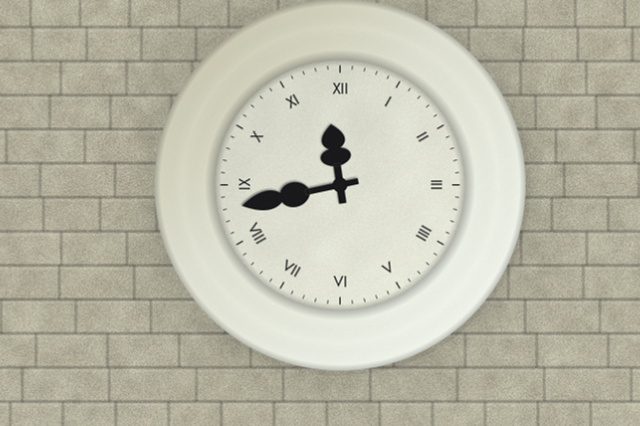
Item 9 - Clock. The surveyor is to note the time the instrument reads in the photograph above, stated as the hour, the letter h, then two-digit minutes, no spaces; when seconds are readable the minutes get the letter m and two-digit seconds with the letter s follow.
11h43
